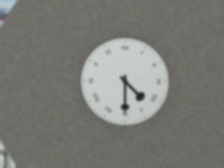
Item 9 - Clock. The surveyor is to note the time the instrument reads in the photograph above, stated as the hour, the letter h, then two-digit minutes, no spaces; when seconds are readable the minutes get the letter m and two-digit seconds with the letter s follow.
4h30
